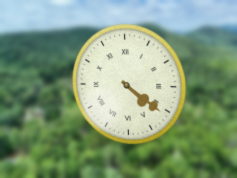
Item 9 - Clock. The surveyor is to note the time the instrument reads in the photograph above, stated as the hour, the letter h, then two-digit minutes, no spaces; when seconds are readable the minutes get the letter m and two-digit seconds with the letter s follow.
4h21
